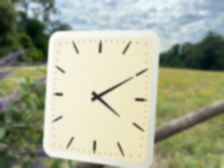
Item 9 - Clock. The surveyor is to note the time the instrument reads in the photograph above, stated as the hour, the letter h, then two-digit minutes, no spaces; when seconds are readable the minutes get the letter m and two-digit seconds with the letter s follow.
4h10
